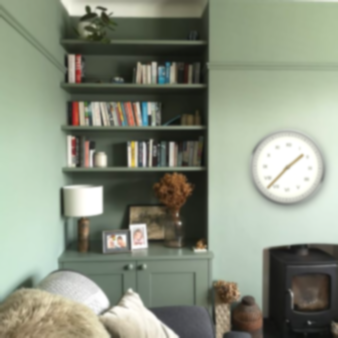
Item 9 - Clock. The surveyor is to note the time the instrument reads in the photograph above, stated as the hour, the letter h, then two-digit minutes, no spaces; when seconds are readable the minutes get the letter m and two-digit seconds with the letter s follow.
1h37
